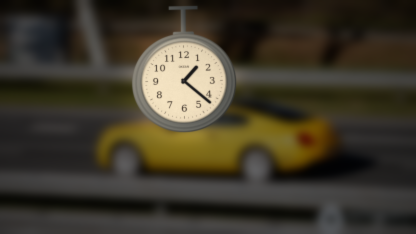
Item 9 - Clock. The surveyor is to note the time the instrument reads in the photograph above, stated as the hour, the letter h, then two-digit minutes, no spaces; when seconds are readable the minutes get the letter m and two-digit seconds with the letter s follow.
1h22
